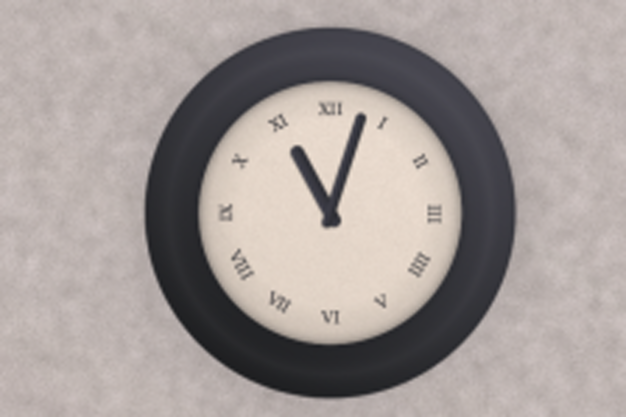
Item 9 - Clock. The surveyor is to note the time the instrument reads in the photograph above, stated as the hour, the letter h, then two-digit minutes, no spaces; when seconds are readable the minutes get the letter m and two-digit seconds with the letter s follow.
11h03
